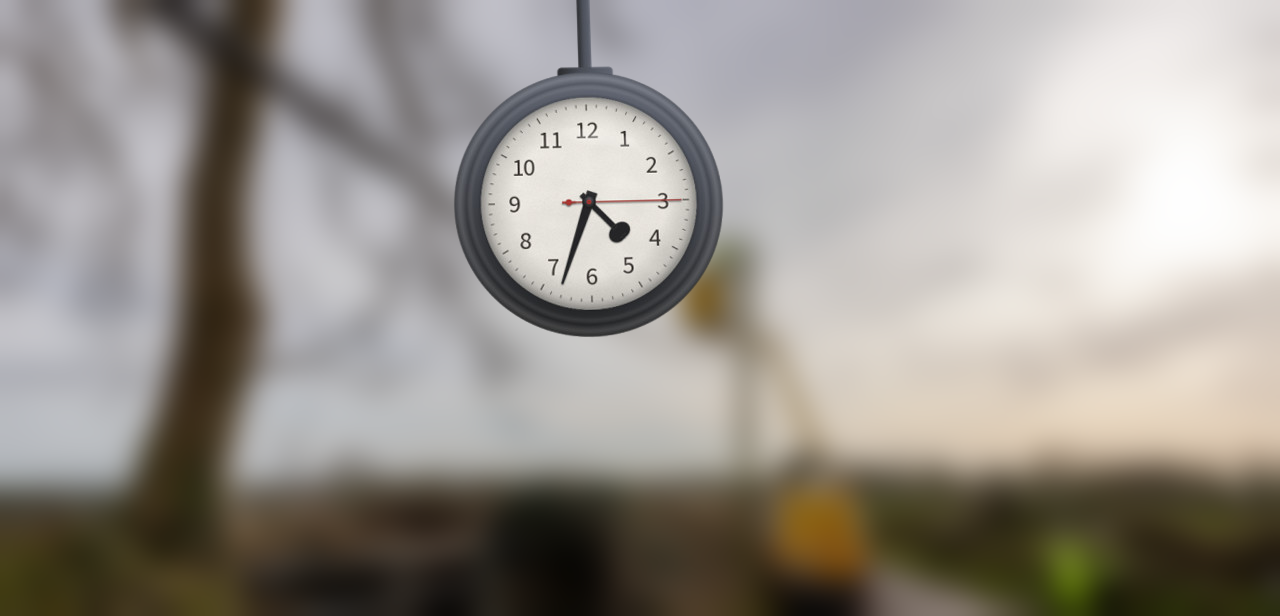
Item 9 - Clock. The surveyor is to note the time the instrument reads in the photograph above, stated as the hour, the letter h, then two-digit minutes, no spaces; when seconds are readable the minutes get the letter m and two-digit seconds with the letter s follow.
4h33m15s
